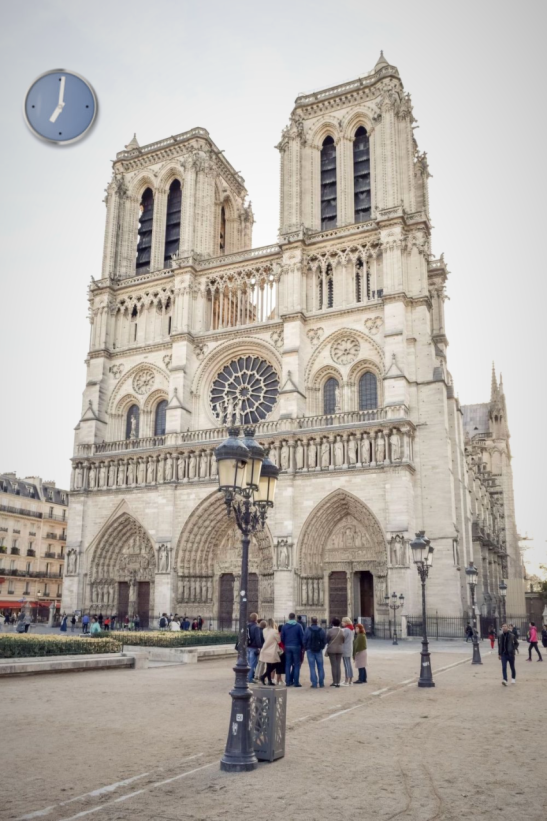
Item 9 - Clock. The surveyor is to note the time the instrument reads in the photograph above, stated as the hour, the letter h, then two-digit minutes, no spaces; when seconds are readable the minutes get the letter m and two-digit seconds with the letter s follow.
7h01
